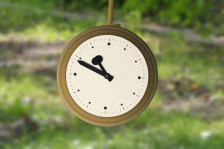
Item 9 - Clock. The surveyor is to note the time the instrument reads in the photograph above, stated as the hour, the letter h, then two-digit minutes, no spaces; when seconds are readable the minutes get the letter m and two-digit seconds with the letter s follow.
10h49
